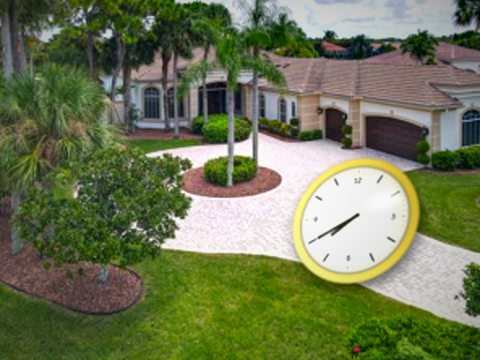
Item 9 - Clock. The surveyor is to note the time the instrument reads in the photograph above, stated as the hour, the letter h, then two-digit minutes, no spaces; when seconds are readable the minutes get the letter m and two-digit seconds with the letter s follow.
7h40
